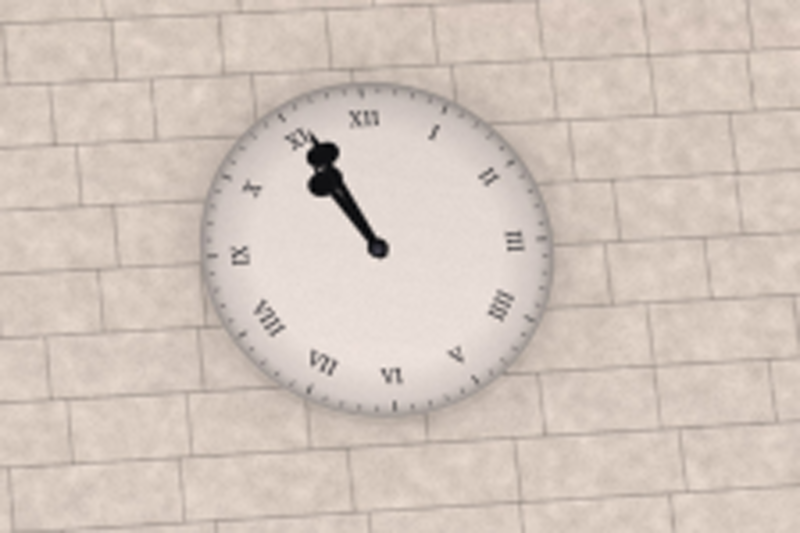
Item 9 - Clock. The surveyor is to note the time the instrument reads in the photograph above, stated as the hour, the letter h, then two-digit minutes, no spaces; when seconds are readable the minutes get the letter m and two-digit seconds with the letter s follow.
10h56
